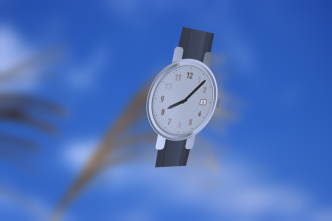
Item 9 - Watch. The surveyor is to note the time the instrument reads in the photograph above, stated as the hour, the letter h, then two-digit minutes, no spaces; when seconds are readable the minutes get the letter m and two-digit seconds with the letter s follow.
8h07
